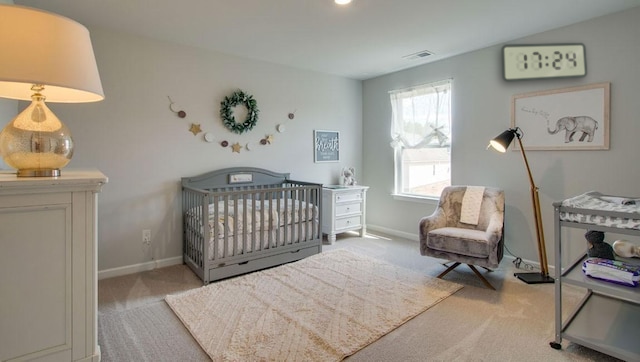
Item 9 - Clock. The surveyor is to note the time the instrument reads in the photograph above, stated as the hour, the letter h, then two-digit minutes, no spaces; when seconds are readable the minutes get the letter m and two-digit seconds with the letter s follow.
17h24
